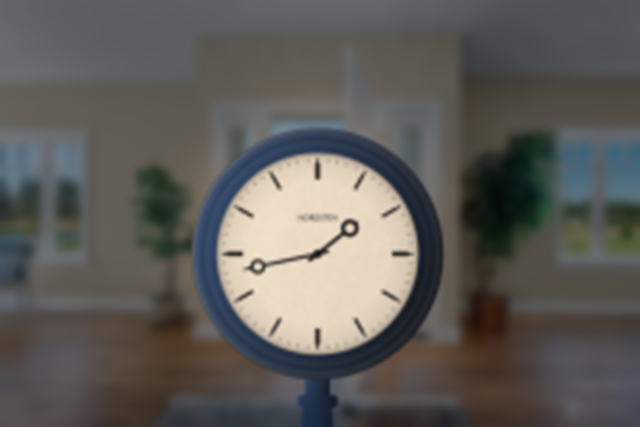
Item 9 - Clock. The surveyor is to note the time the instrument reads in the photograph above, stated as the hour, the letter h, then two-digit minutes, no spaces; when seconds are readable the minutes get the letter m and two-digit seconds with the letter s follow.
1h43
